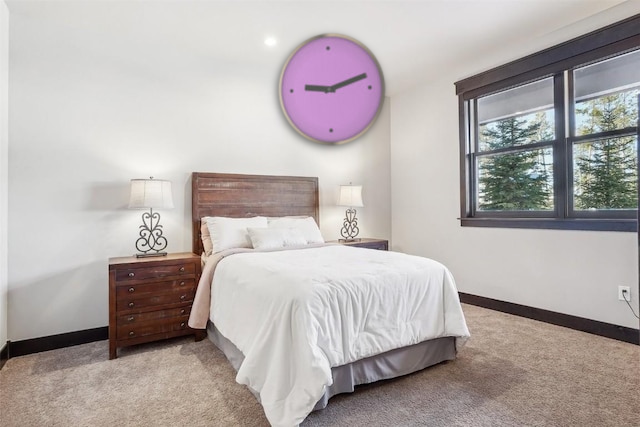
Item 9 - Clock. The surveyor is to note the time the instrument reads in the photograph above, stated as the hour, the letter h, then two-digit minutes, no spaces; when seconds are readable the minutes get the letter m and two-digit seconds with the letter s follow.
9h12
